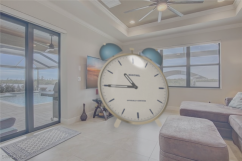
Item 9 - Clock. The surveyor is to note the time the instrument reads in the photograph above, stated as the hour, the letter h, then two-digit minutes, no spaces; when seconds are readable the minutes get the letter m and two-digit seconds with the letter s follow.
10h45
